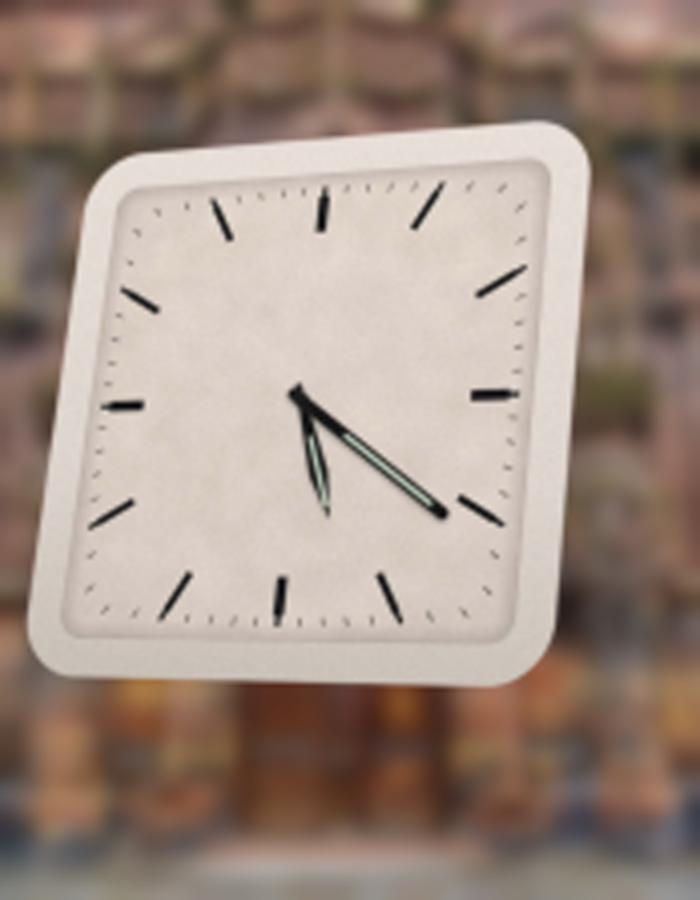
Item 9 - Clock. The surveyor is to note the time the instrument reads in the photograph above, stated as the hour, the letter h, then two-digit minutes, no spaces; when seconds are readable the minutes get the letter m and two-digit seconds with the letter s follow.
5h21
